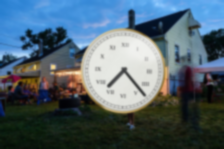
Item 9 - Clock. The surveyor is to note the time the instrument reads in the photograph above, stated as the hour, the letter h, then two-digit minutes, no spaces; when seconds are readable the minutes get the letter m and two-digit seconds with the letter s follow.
7h23
